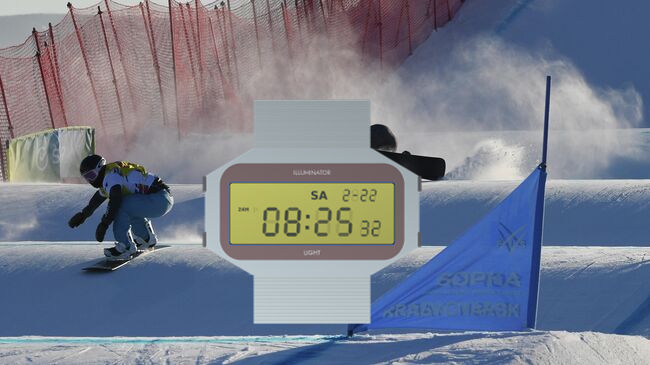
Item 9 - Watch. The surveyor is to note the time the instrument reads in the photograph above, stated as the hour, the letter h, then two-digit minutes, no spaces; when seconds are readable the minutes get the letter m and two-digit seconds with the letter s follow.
8h25m32s
